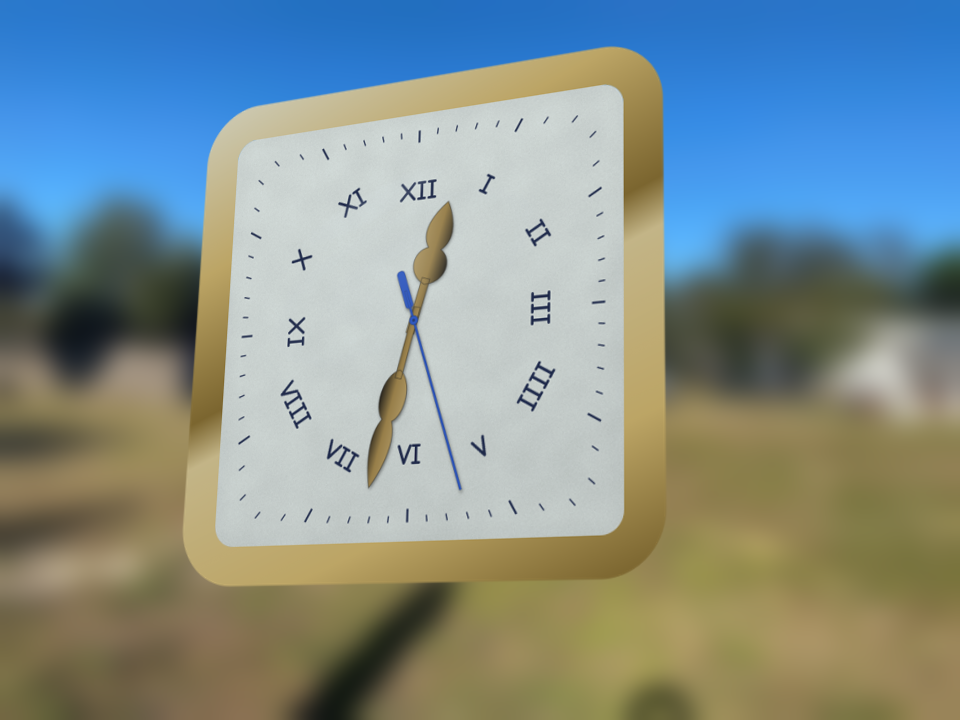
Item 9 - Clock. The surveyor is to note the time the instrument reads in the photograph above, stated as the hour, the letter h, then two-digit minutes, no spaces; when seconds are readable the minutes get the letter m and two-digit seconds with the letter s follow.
12h32m27s
